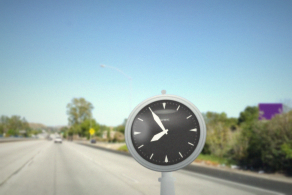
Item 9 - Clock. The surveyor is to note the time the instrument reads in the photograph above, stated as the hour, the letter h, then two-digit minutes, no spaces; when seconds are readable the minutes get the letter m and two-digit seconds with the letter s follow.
7h55
